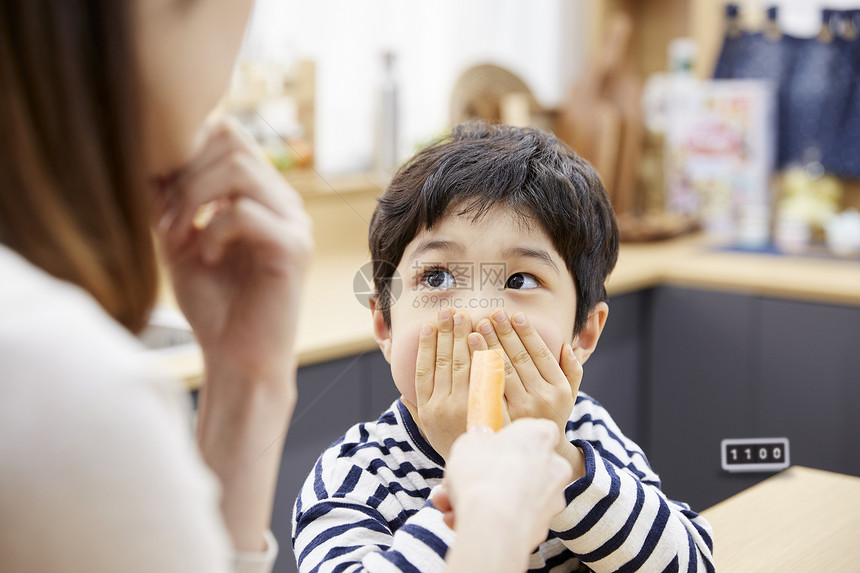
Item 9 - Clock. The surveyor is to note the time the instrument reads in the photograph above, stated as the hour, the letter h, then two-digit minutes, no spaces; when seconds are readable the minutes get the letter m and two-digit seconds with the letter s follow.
11h00
